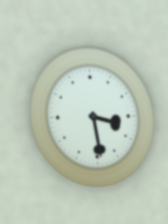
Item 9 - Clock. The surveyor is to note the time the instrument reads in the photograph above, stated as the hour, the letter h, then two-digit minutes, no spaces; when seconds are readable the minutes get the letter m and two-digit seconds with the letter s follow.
3h29
